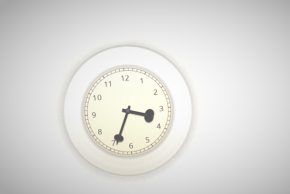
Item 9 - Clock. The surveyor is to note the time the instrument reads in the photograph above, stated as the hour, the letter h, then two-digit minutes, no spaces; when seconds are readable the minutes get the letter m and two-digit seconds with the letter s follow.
3h34
